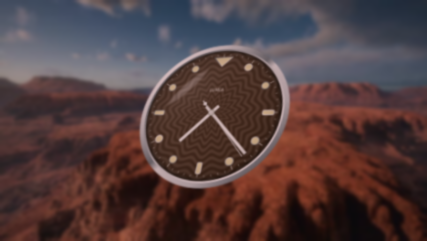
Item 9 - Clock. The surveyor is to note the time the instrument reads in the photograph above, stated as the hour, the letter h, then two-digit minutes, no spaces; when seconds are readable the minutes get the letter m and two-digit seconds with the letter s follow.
7h22m23s
